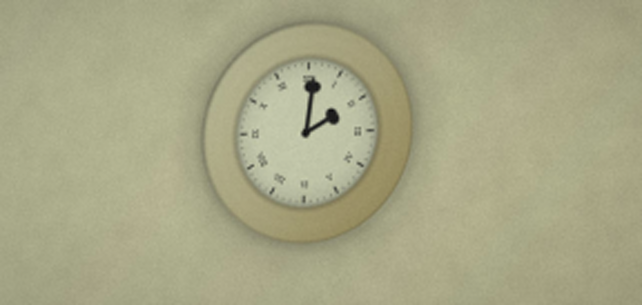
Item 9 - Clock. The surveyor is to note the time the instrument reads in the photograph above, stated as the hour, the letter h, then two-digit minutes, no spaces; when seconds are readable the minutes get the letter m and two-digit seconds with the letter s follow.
2h01
